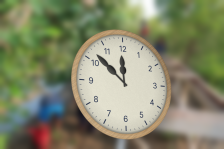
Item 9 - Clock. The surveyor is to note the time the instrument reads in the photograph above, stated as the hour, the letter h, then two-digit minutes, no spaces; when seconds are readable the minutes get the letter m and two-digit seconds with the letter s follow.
11h52
